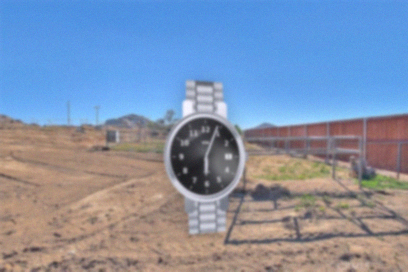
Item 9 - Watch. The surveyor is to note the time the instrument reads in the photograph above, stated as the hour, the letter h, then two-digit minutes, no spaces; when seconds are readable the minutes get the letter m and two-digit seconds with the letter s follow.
6h04
